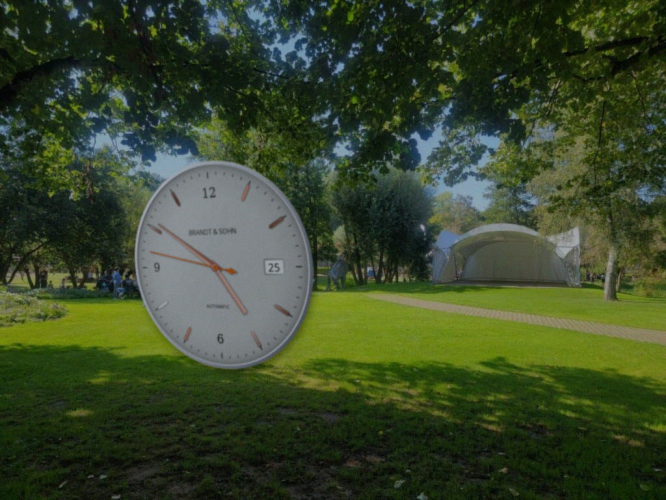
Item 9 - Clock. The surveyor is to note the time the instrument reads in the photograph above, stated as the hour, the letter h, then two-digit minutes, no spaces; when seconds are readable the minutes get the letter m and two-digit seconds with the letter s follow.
4h50m47s
